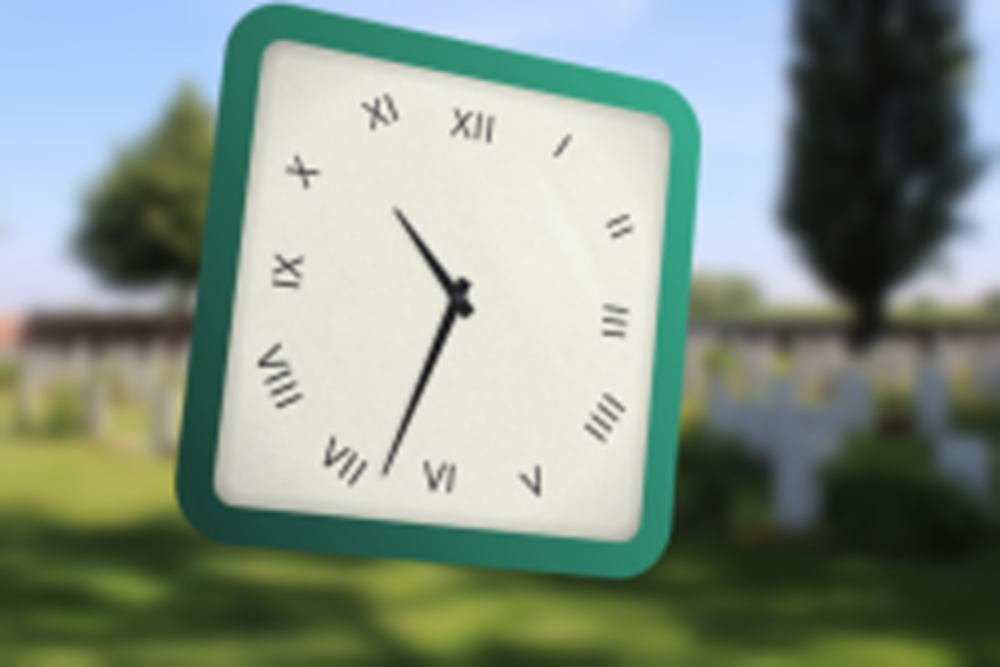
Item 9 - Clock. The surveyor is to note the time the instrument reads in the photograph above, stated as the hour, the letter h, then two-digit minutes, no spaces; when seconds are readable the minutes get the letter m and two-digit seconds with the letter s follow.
10h33
